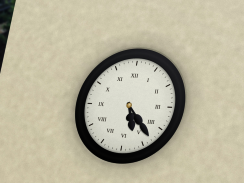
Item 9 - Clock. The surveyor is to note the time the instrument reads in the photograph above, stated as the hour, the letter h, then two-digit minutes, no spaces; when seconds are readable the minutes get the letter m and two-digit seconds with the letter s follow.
5h23
